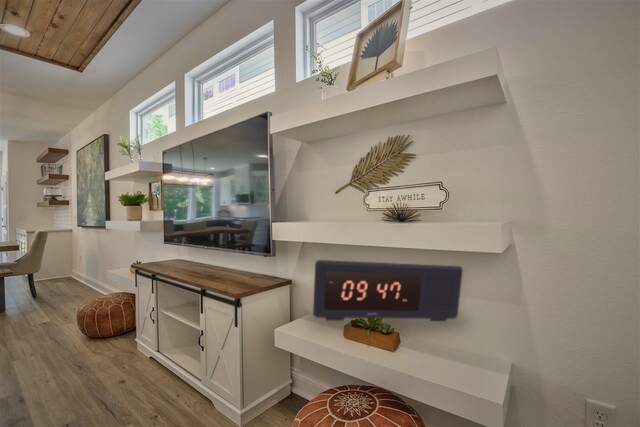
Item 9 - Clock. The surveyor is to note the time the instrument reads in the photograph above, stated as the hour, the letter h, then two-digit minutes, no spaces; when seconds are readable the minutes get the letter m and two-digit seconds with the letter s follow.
9h47
